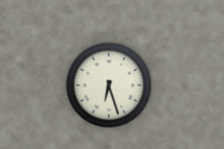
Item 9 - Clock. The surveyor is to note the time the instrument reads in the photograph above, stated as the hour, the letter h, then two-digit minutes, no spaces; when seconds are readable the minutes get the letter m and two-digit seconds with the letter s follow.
6h27
